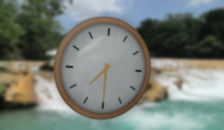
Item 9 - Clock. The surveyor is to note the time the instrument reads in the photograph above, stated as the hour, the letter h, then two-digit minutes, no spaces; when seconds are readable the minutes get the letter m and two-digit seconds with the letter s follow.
7h30
